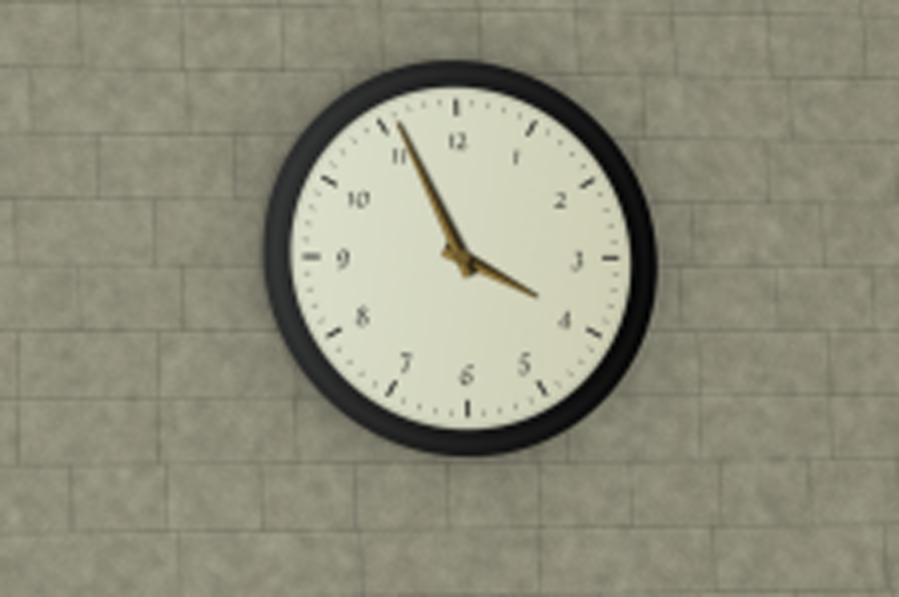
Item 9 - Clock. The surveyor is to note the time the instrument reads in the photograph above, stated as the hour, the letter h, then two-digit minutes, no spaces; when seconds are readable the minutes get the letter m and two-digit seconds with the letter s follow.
3h56
